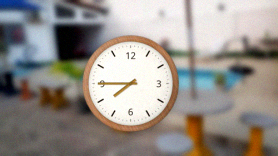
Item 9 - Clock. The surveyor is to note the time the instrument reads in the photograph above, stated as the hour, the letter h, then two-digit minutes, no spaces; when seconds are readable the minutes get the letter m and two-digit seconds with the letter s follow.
7h45
